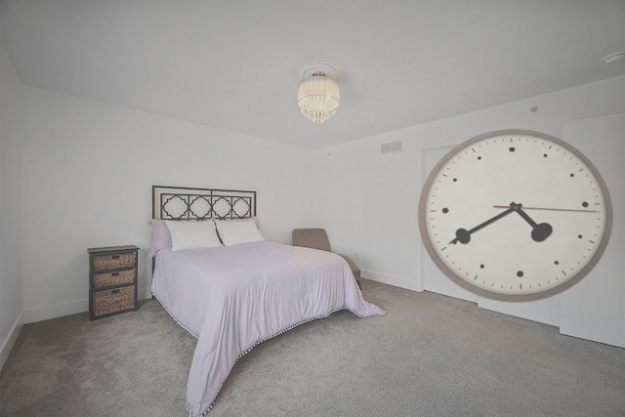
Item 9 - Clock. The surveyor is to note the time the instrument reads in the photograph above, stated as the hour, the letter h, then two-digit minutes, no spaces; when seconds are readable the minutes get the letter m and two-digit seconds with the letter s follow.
4h40m16s
